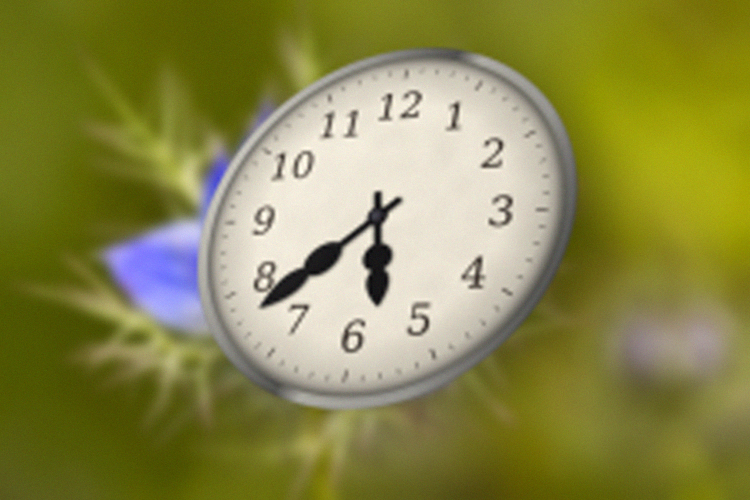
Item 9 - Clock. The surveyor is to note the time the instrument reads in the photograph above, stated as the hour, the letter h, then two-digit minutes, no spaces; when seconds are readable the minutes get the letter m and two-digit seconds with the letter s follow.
5h38
